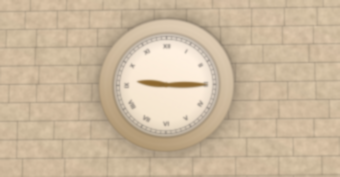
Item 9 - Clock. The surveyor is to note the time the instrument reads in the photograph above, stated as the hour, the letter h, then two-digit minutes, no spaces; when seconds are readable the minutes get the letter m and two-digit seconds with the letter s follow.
9h15
